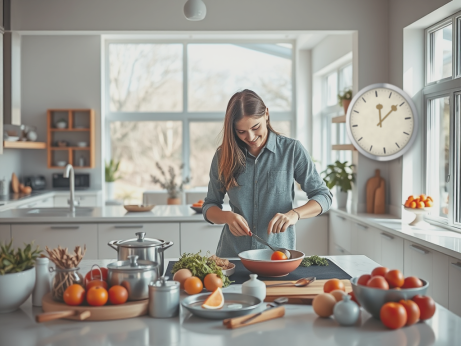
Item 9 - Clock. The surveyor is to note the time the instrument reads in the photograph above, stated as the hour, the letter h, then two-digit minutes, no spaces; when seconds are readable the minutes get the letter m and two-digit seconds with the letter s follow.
12h09
